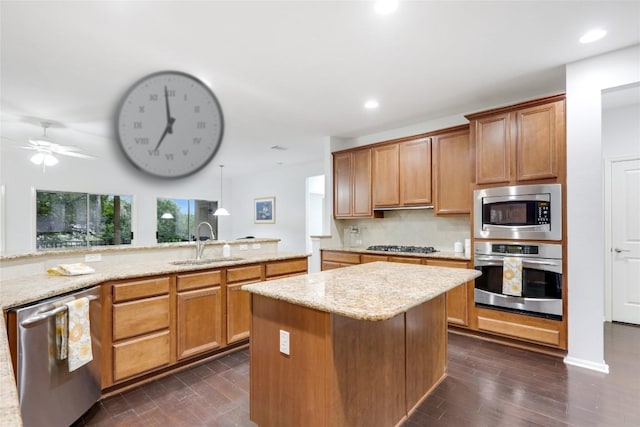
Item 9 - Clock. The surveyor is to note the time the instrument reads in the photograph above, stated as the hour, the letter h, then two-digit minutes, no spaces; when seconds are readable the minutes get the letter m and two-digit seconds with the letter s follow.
6h59
